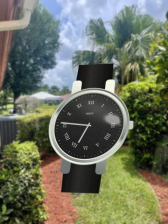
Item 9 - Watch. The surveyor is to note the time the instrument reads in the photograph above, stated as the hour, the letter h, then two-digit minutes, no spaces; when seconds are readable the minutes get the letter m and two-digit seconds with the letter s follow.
6h46
